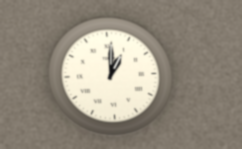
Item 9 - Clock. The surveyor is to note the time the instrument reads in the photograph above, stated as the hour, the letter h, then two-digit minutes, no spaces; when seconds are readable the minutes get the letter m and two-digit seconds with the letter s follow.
1h01
